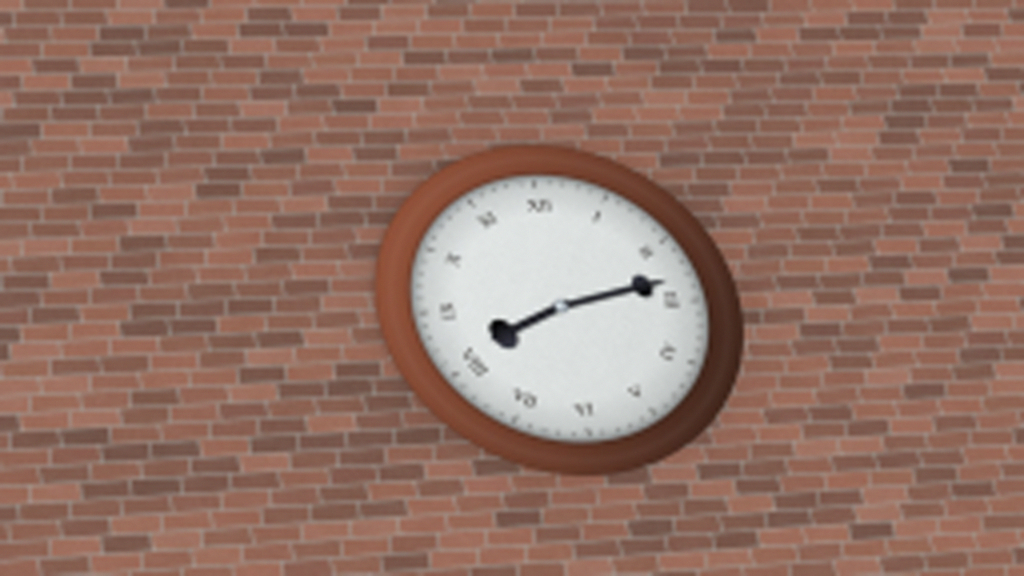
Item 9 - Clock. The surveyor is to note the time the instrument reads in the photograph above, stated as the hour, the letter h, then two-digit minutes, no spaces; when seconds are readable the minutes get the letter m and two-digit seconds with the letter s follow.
8h13
